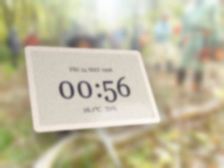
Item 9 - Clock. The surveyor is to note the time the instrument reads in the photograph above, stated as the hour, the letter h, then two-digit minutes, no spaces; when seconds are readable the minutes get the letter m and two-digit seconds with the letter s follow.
0h56
